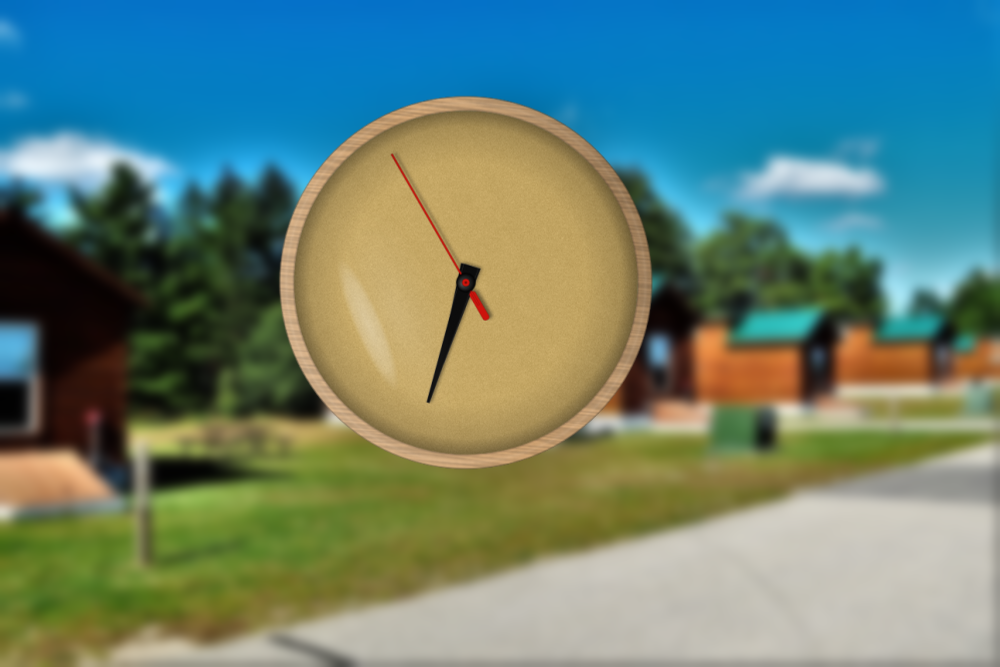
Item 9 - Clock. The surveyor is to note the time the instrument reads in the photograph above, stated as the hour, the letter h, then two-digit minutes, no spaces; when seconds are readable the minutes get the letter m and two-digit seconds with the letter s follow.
6h32m55s
